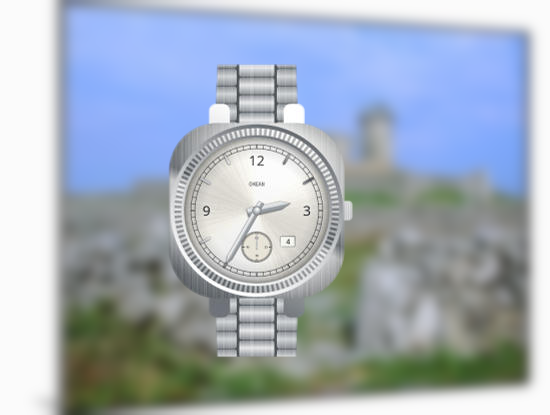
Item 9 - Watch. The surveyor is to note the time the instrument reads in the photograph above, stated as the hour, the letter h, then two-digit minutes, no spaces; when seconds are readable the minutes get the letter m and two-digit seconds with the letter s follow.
2h35
